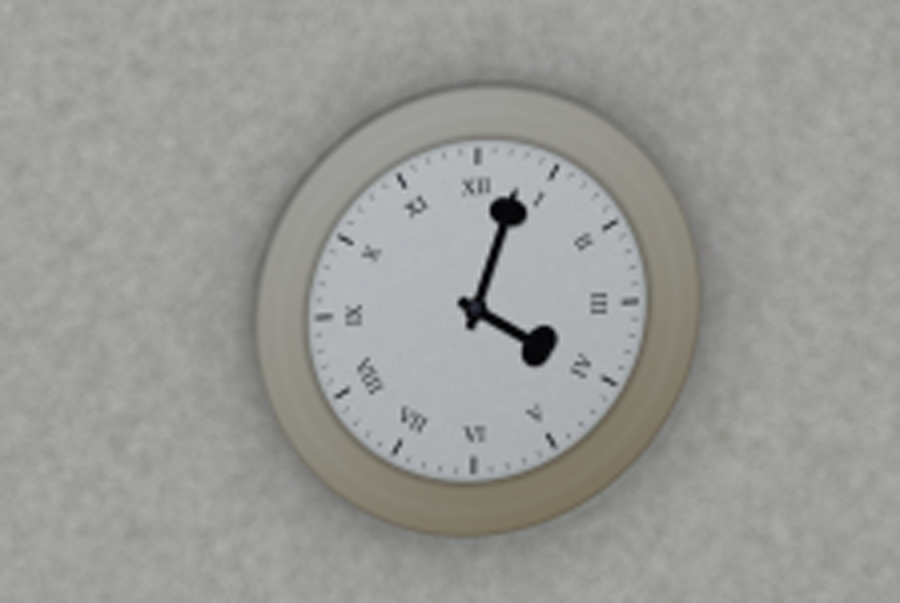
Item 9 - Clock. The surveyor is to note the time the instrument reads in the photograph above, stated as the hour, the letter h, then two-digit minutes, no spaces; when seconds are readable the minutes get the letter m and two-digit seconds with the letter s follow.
4h03
